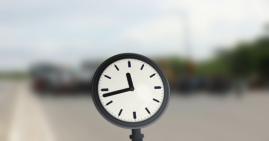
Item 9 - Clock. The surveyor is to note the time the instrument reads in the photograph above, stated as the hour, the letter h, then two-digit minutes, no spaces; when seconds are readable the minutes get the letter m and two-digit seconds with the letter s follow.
11h43
